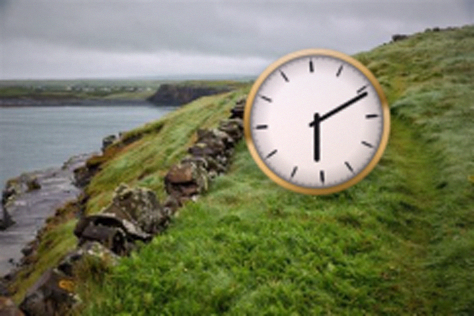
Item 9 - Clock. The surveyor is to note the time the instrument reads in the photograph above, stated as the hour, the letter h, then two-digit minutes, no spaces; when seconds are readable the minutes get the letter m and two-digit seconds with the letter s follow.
6h11
